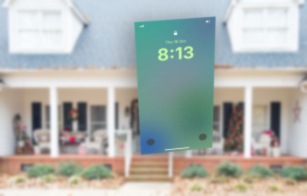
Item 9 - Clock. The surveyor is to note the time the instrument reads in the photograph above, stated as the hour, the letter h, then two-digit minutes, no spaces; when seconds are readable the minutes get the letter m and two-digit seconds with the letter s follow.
8h13
